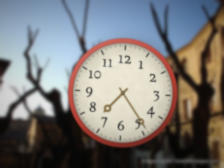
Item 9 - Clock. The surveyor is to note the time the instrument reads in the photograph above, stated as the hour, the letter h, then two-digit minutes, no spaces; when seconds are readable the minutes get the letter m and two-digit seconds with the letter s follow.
7h24
